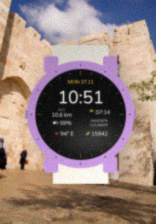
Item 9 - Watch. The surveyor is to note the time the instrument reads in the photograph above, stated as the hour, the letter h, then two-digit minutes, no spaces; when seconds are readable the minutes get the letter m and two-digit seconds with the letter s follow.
10h51
